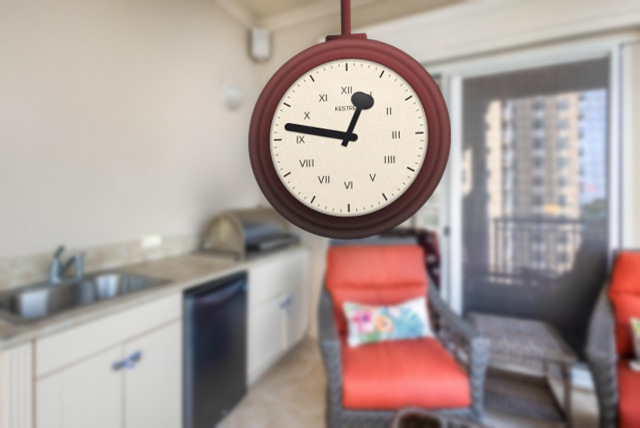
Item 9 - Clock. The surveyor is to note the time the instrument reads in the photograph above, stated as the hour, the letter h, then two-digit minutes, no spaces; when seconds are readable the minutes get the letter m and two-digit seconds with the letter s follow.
12h47
